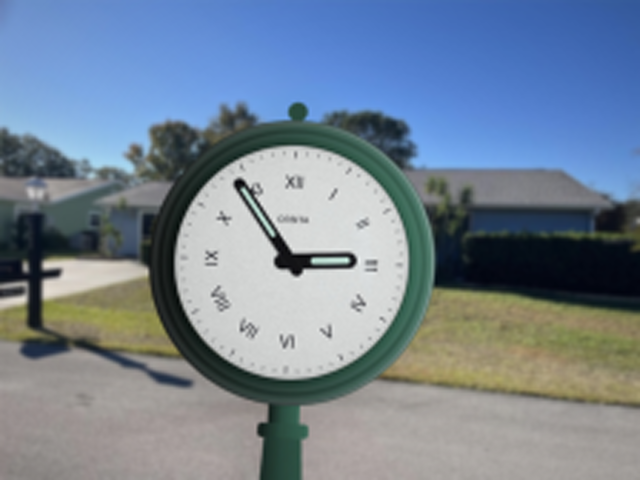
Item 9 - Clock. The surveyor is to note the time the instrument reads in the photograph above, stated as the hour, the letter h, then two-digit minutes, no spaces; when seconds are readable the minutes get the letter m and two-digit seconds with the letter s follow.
2h54
